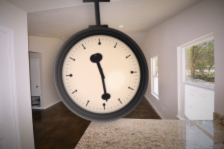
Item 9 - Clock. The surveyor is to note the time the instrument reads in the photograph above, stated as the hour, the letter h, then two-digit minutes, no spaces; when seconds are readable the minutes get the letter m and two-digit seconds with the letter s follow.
11h29
